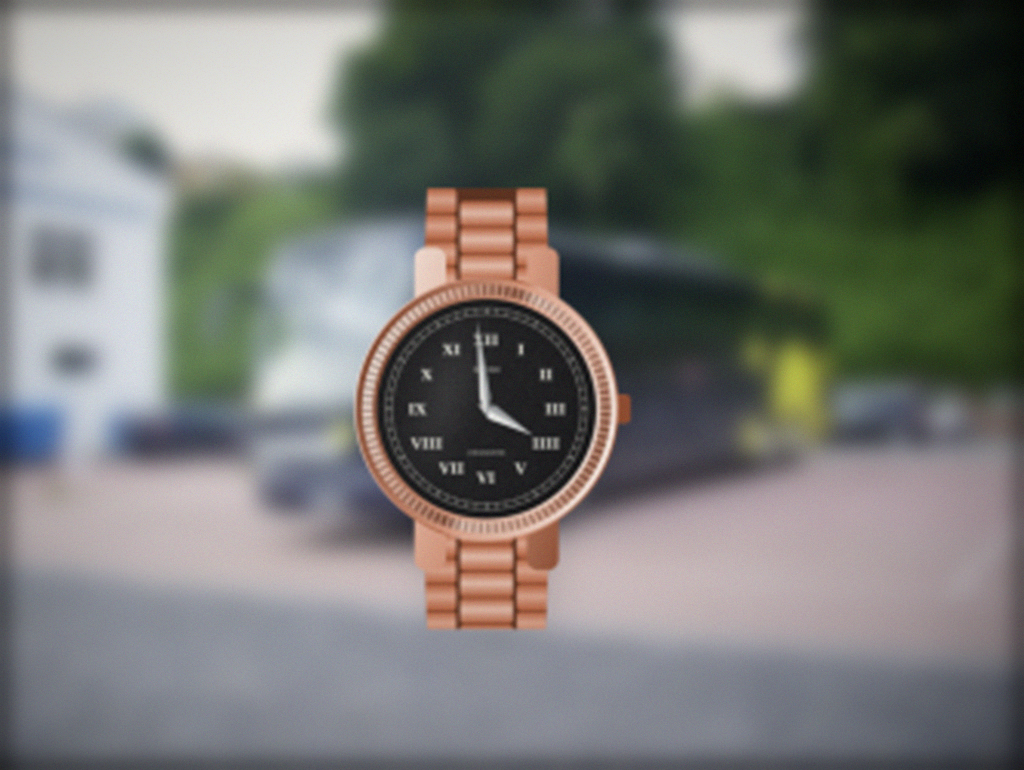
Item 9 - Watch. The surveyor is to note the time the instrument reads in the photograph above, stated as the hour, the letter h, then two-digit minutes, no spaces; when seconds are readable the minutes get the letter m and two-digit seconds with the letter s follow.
3h59
